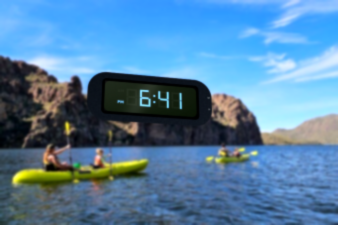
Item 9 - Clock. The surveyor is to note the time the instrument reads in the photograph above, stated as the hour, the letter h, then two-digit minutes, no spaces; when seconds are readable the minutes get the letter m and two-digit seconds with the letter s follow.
6h41
